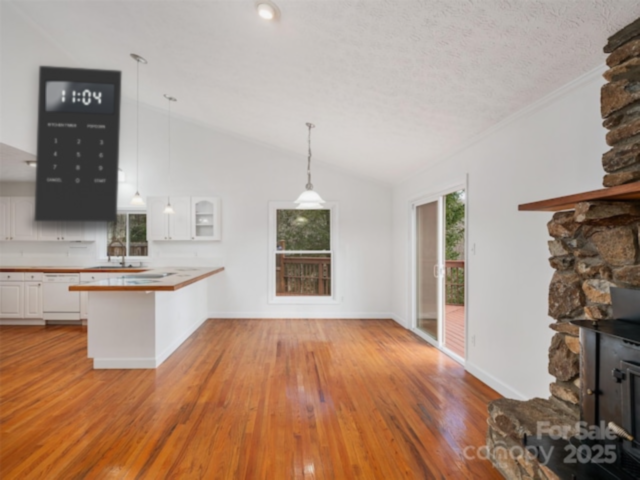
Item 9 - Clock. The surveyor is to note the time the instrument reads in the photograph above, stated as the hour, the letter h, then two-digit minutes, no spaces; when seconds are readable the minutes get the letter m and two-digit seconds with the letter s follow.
11h04
